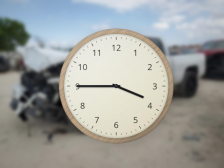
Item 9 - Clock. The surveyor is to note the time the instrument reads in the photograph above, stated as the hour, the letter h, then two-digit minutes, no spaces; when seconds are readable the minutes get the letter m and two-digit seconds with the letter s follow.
3h45
